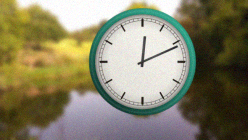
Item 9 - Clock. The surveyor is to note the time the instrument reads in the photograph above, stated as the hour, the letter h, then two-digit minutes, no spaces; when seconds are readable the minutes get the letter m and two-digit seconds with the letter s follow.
12h11
